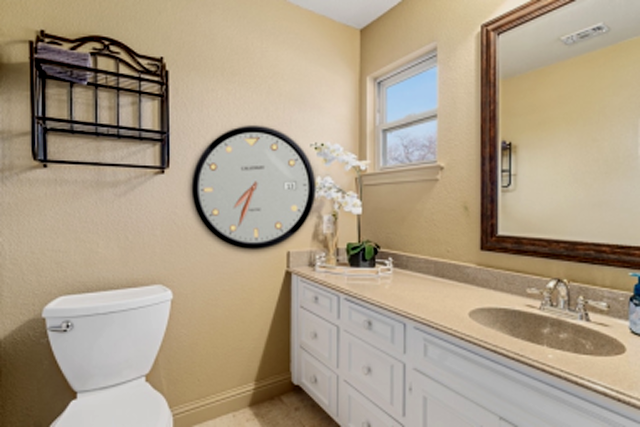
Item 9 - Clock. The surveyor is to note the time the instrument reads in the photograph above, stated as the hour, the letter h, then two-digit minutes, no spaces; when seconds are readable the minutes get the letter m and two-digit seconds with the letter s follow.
7h34
